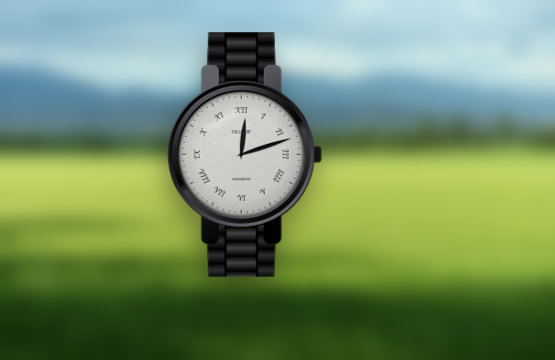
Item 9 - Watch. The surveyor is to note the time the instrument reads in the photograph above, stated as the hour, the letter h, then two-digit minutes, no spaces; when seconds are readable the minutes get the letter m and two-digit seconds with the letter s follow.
12h12
